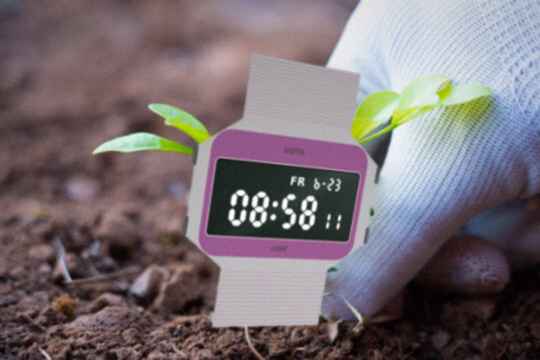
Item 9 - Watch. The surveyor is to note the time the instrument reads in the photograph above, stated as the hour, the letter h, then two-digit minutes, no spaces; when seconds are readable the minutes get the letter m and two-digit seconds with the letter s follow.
8h58m11s
